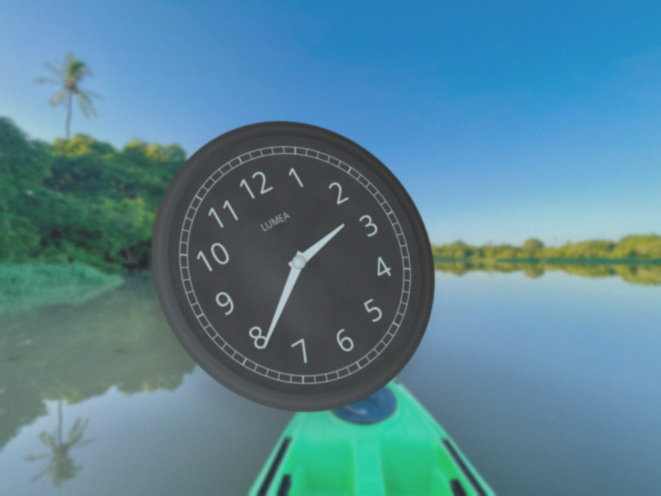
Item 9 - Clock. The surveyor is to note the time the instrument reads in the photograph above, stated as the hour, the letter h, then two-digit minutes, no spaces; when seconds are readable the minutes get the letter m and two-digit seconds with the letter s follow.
2h39
